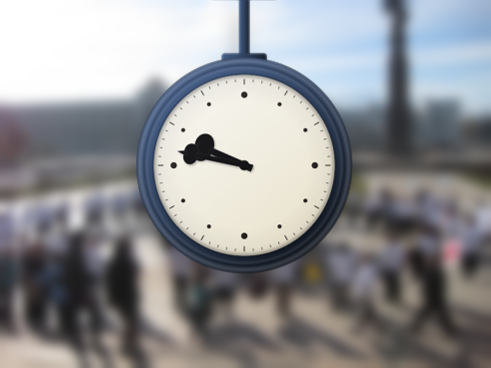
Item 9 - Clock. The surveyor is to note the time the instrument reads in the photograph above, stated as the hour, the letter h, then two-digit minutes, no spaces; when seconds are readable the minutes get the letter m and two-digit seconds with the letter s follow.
9h47
